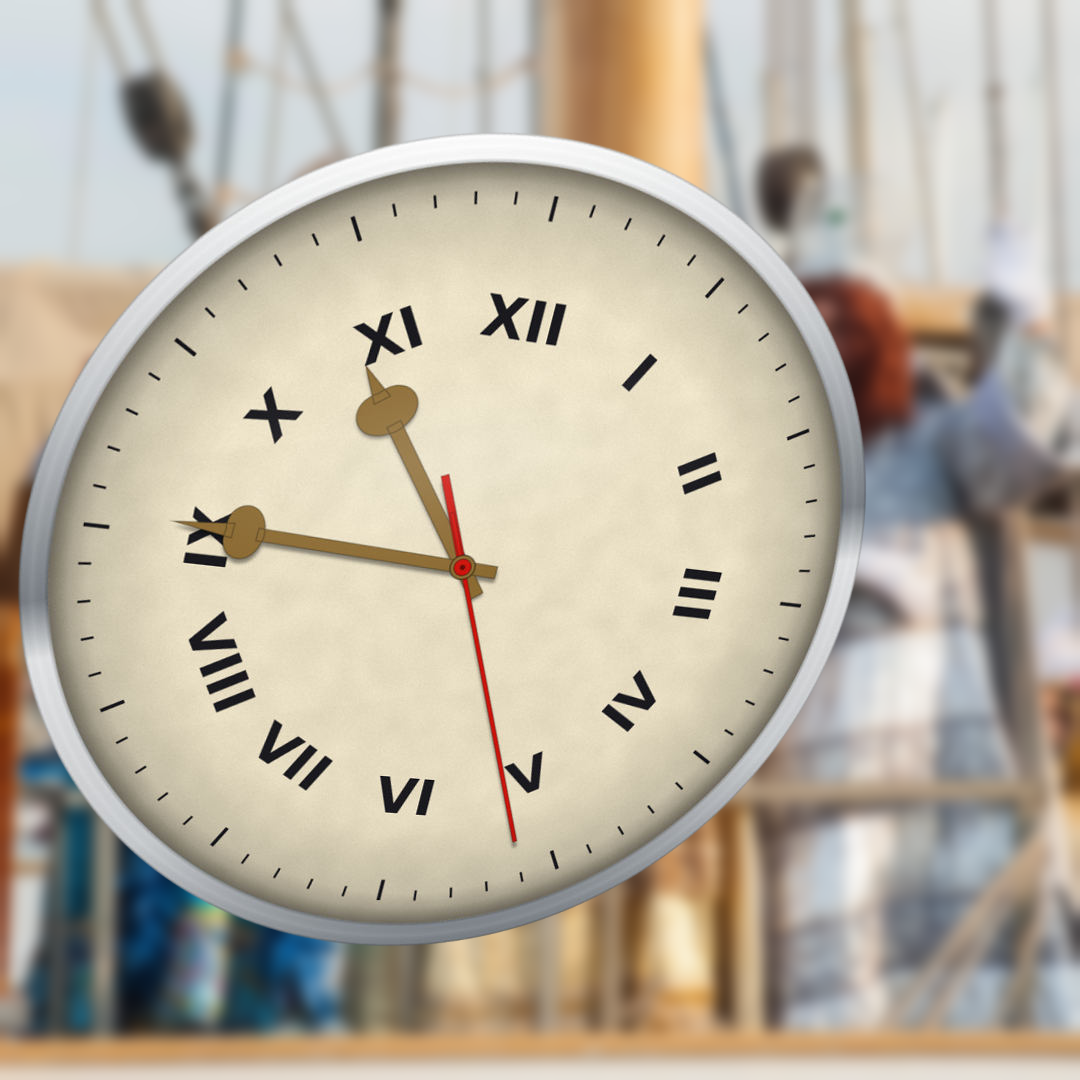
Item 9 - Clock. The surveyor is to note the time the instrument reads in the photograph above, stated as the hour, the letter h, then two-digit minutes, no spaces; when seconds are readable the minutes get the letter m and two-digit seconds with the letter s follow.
10h45m26s
